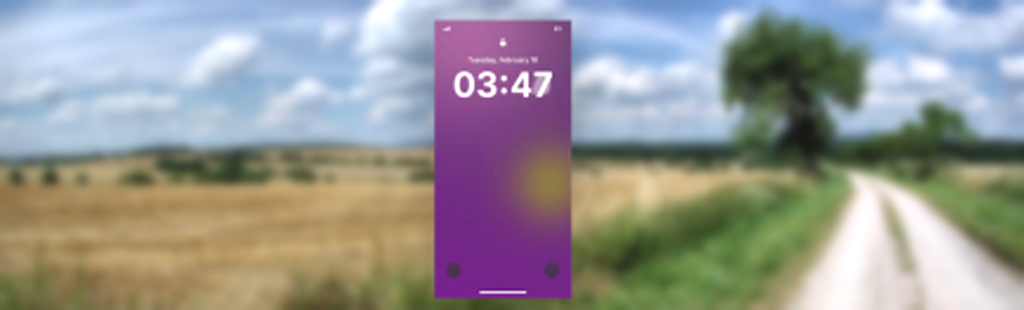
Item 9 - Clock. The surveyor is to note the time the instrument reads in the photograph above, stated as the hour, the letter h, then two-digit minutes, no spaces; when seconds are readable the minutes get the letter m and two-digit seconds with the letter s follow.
3h47
